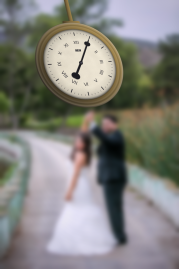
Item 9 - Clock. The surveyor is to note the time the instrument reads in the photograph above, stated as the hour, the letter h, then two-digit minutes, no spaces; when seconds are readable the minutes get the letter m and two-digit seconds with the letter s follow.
7h05
